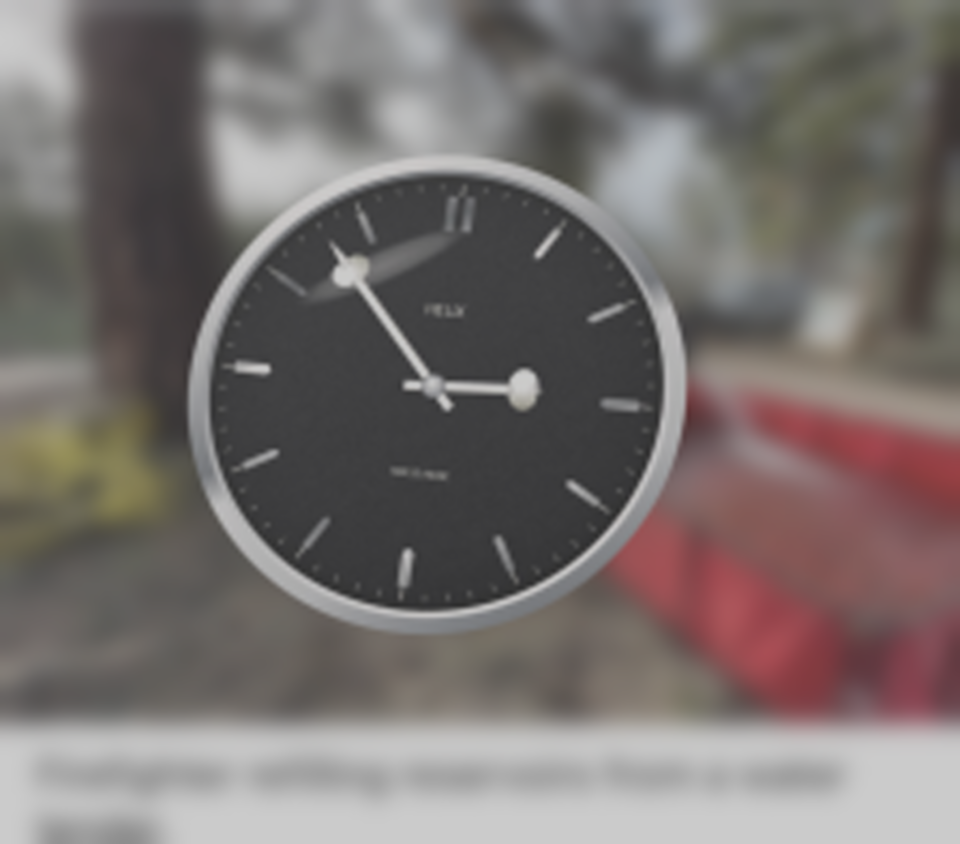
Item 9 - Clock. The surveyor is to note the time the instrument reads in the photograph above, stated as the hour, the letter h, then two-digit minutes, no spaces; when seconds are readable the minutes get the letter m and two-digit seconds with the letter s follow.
2h53
